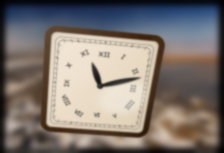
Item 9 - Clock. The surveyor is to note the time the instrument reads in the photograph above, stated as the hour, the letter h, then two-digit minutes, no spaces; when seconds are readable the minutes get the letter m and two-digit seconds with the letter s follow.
11h12
